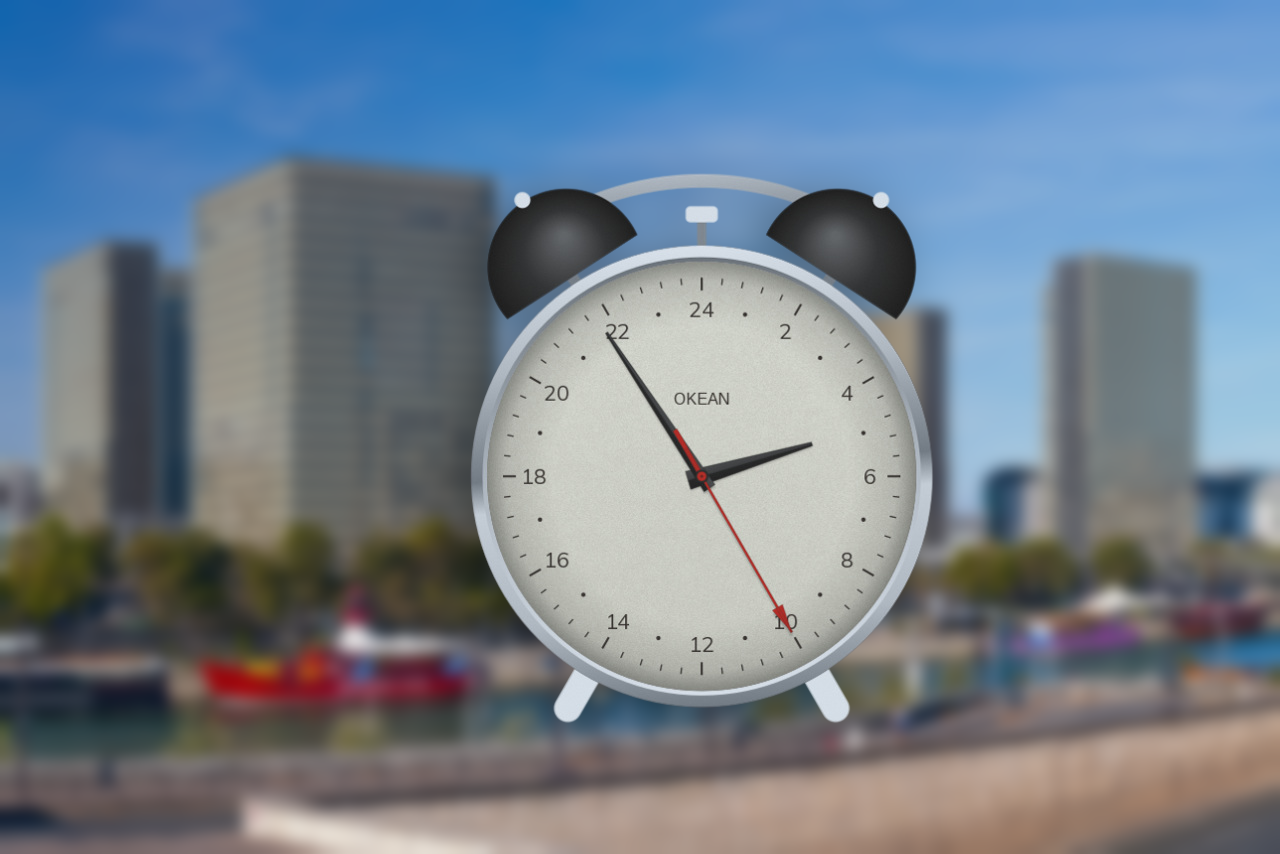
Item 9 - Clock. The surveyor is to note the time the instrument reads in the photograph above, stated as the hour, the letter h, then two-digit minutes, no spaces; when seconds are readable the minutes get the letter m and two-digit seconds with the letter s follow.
4h54m25s
